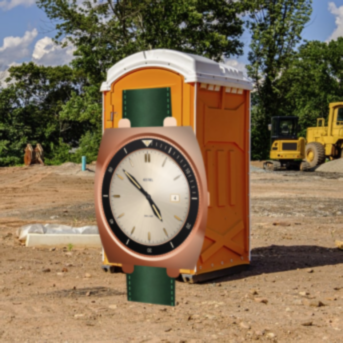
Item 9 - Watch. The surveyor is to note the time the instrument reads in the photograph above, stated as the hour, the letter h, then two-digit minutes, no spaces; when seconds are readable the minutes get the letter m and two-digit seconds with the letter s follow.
4h52
